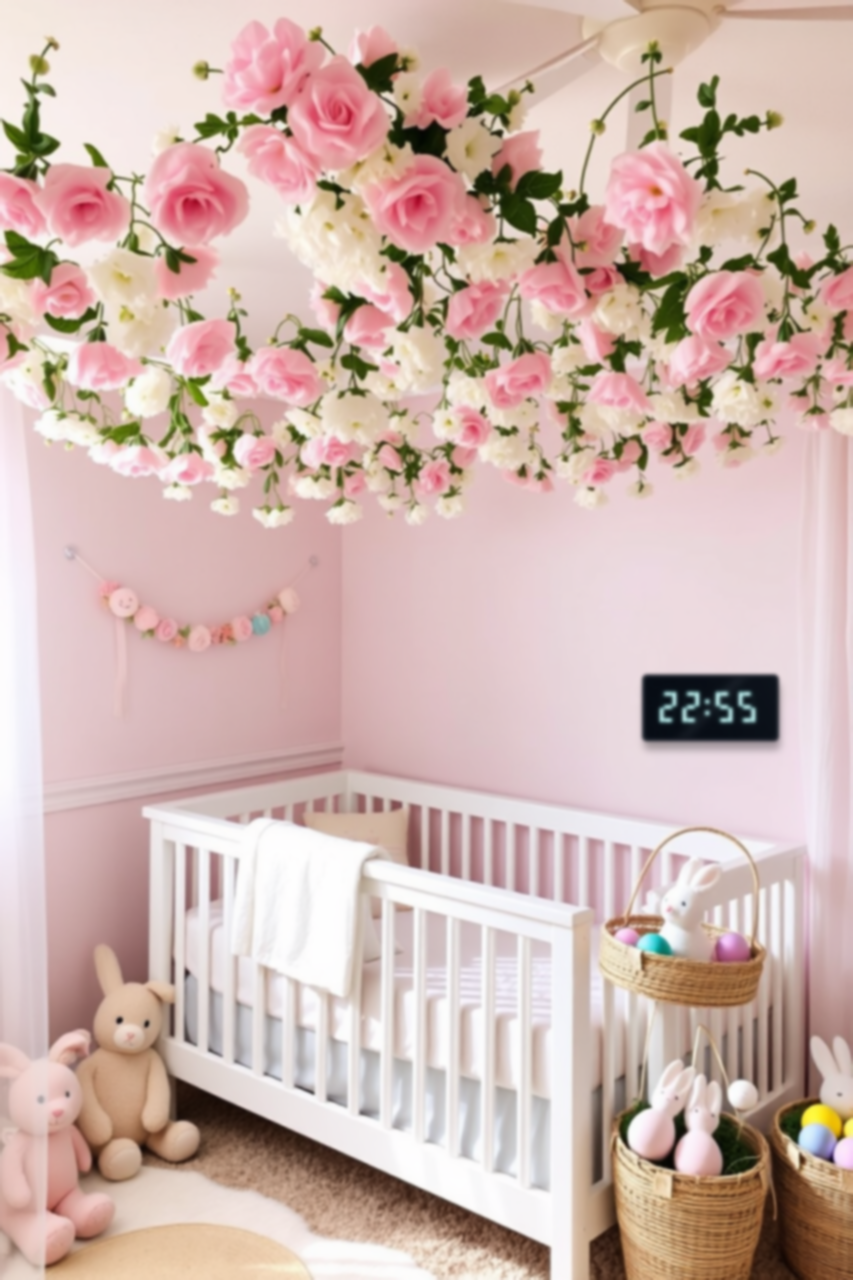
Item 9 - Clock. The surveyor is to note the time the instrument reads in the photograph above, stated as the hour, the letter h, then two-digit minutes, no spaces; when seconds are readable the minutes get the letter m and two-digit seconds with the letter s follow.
22h55
